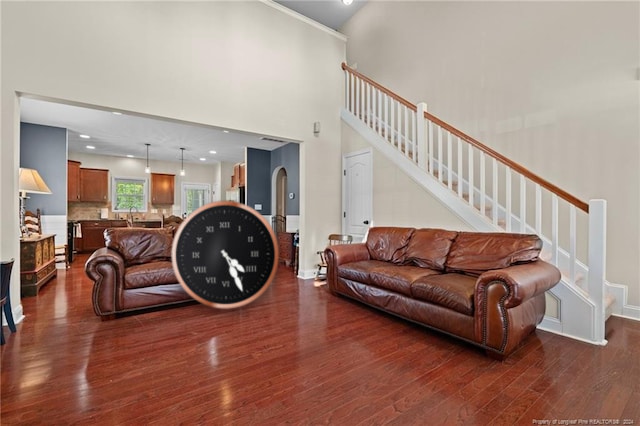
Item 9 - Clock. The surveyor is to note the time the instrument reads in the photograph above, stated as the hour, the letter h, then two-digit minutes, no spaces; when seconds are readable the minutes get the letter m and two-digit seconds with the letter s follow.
4h26
